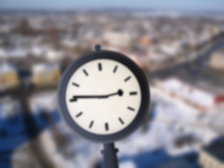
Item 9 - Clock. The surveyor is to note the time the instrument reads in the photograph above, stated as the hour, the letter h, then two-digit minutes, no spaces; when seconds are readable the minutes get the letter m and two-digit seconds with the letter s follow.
2h46
